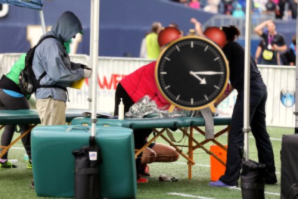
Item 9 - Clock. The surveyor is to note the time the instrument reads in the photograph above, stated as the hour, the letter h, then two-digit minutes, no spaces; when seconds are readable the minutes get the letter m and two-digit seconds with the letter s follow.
4h15
